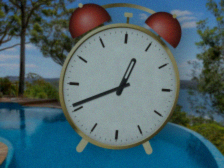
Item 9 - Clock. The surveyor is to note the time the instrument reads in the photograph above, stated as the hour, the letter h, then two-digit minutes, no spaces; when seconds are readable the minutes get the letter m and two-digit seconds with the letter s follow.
12h41
